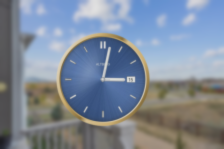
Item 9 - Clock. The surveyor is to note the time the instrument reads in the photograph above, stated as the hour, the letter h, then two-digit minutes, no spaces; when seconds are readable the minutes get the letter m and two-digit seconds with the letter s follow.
3h02
